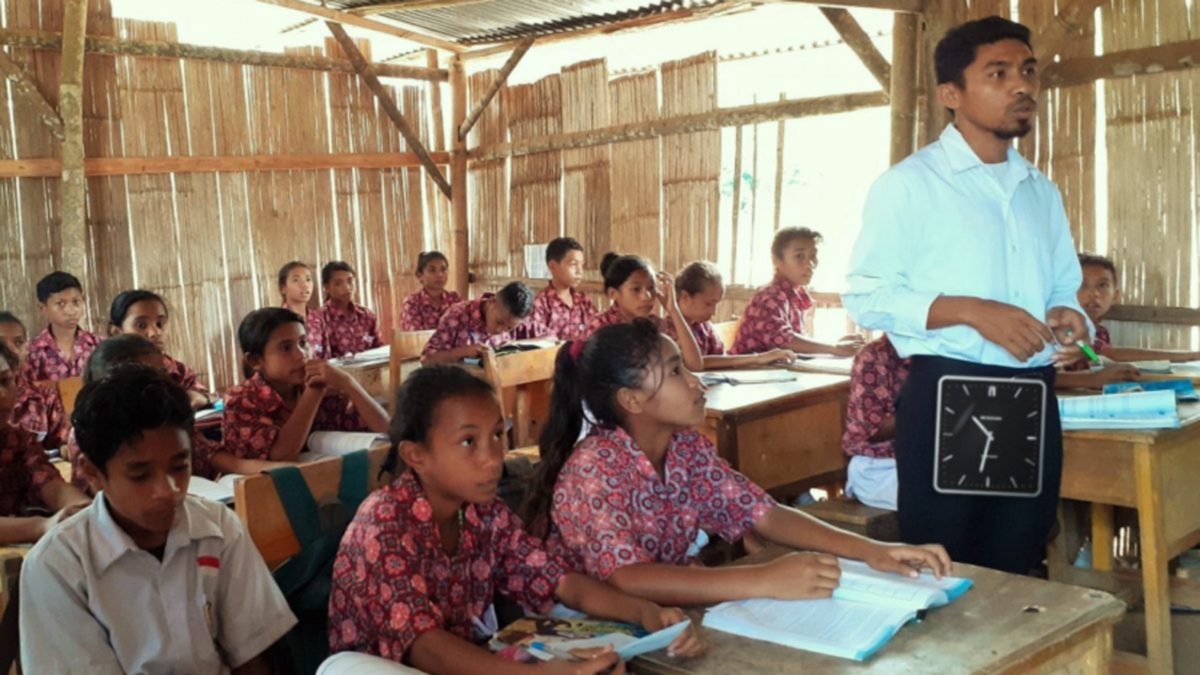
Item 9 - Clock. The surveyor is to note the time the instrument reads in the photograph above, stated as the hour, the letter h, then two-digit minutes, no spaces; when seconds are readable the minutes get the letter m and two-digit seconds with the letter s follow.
10h32
